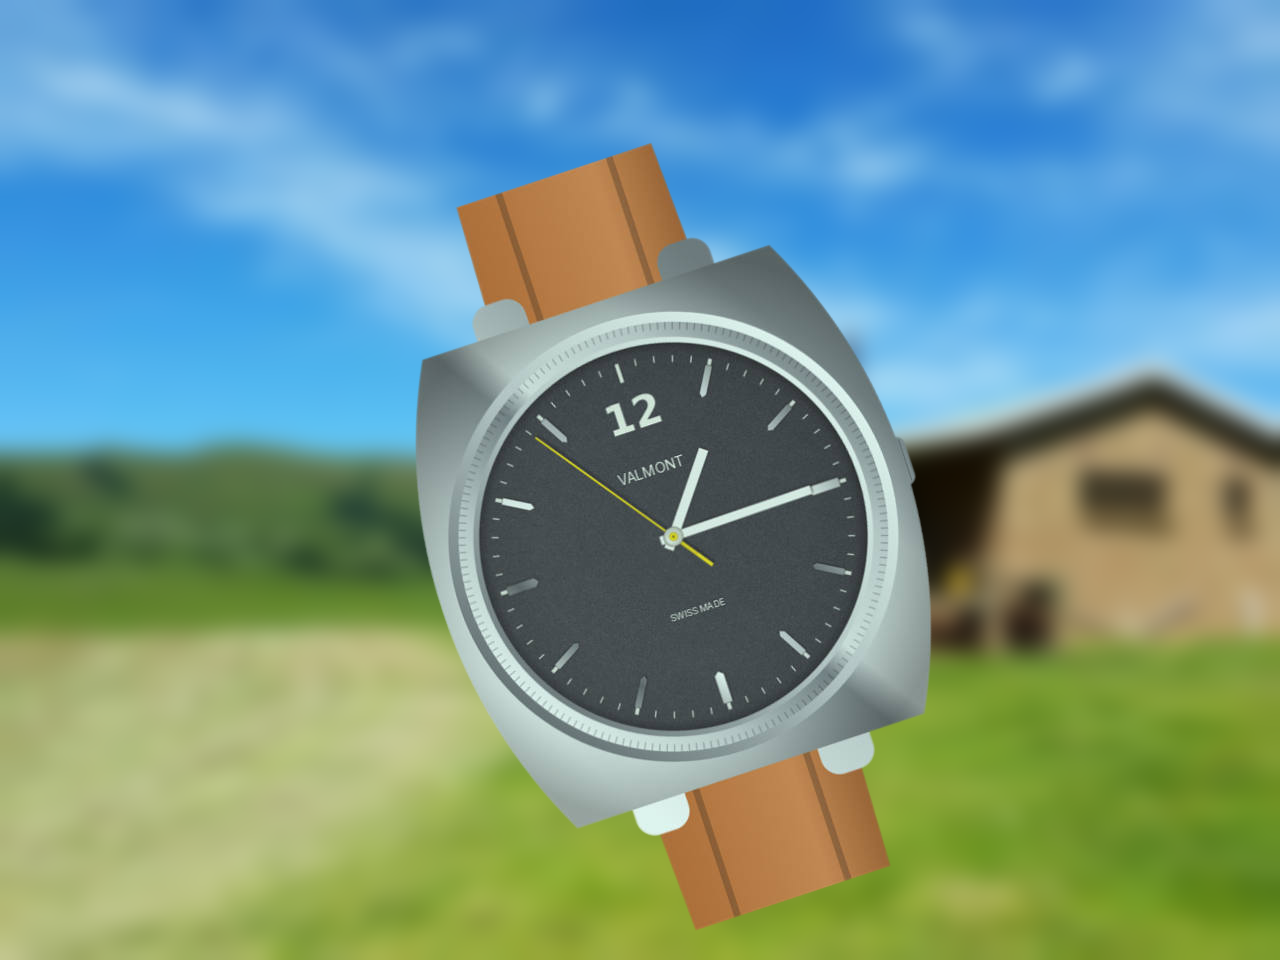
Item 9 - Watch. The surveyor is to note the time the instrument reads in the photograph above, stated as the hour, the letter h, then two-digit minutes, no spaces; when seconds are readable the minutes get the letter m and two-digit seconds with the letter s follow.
1h14m54s
